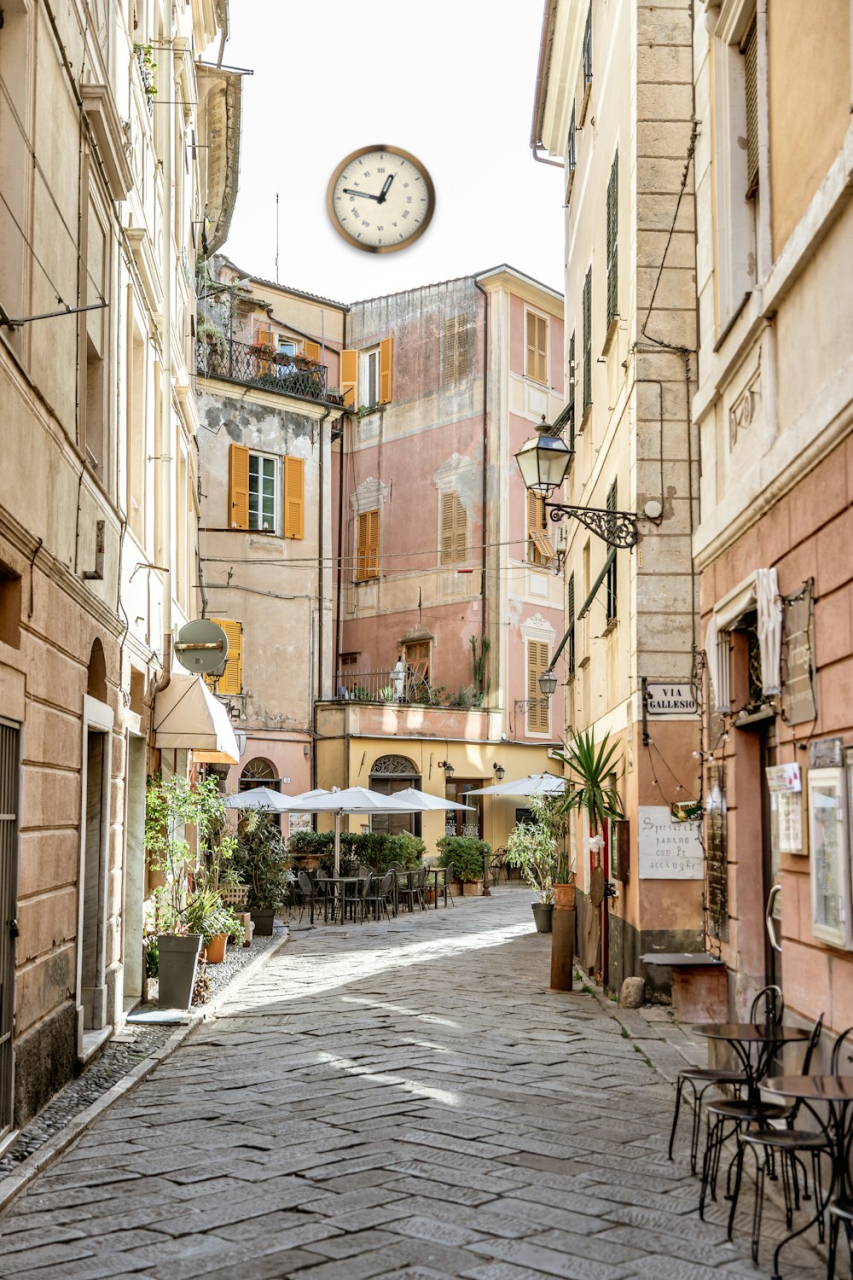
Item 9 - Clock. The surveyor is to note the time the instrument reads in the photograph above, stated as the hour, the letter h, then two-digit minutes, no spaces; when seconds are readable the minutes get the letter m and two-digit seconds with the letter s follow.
12h47
